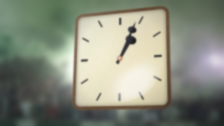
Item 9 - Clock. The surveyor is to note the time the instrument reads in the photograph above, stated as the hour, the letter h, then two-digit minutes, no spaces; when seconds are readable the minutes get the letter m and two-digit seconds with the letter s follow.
1h04
